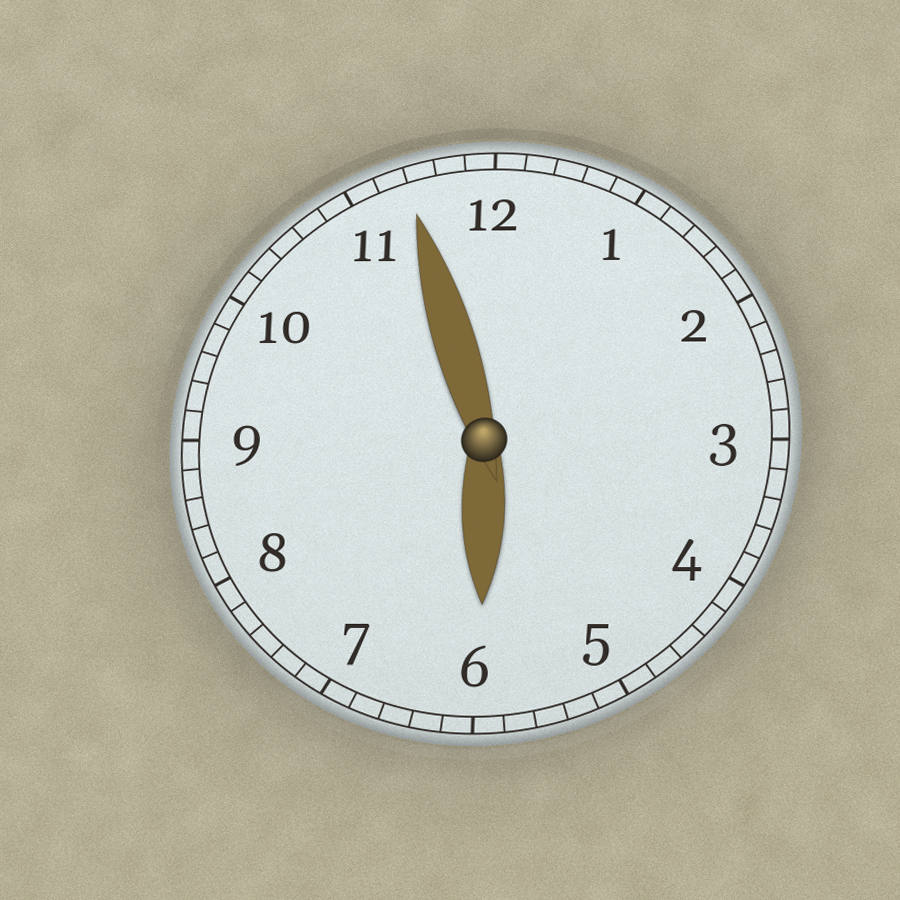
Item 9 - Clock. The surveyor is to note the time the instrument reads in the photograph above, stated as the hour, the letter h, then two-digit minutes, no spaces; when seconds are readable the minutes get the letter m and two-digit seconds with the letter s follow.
5h57
